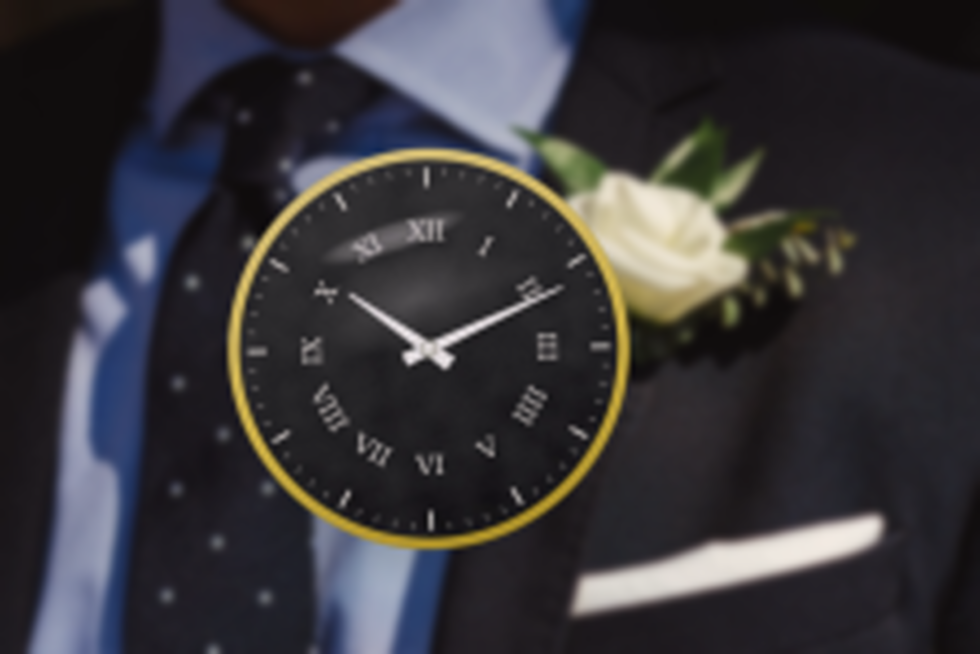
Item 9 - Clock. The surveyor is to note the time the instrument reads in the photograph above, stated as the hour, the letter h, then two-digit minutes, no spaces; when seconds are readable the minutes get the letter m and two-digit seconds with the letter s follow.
10h11
